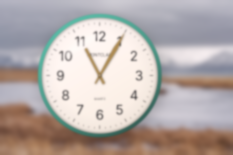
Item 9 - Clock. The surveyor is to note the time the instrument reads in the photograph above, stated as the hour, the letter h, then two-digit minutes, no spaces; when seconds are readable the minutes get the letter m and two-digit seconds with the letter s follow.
11h05
